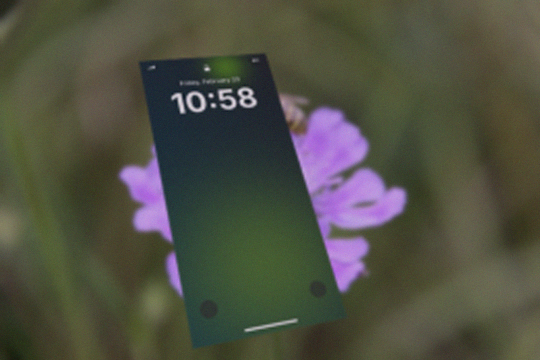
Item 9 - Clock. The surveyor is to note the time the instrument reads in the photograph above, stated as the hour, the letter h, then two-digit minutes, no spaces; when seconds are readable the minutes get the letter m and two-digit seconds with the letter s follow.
10h58
